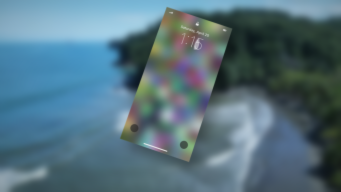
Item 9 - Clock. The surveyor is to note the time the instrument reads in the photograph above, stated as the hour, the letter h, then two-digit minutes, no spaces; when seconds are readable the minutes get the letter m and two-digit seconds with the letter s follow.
1h15
